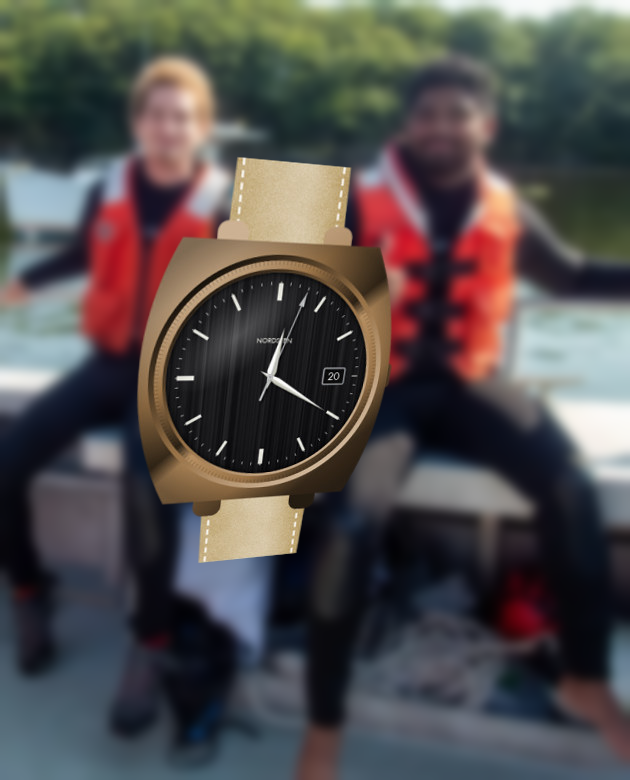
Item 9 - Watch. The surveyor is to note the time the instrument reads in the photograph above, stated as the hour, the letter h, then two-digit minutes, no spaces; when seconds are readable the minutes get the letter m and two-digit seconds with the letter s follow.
12h20m03s
